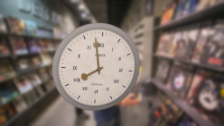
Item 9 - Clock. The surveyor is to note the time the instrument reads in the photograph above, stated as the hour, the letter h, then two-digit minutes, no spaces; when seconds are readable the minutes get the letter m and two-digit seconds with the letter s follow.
7h58
